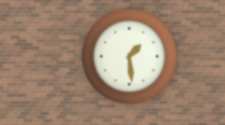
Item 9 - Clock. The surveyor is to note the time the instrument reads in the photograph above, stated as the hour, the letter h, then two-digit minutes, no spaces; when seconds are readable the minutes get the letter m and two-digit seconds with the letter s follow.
1h29
